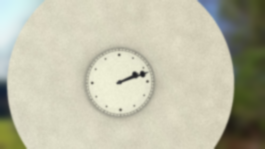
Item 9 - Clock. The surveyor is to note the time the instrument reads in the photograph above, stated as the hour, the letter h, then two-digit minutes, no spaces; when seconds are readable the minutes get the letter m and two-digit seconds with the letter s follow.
2h12
